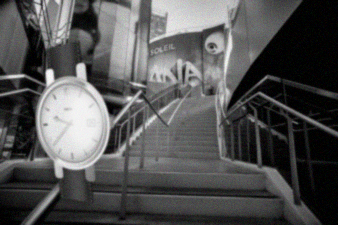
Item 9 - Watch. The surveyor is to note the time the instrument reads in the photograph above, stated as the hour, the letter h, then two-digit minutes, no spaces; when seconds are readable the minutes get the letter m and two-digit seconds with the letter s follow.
9h38
